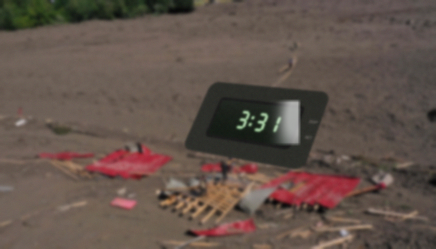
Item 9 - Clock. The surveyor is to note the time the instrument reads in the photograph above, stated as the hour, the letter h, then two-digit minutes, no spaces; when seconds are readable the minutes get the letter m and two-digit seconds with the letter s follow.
3h31
